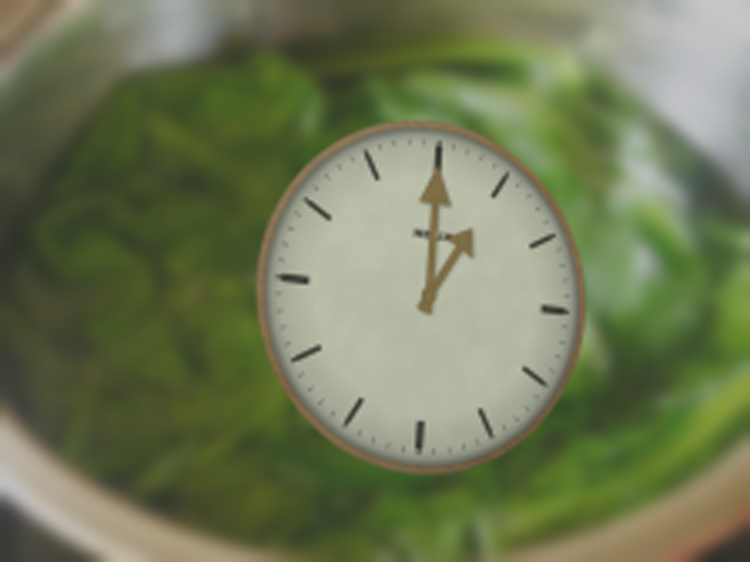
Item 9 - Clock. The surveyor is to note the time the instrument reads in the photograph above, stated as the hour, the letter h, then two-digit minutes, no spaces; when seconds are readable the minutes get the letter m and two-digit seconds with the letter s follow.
1h00
